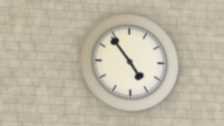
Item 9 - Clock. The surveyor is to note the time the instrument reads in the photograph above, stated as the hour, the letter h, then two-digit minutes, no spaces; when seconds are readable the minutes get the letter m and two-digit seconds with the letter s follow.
4h54
